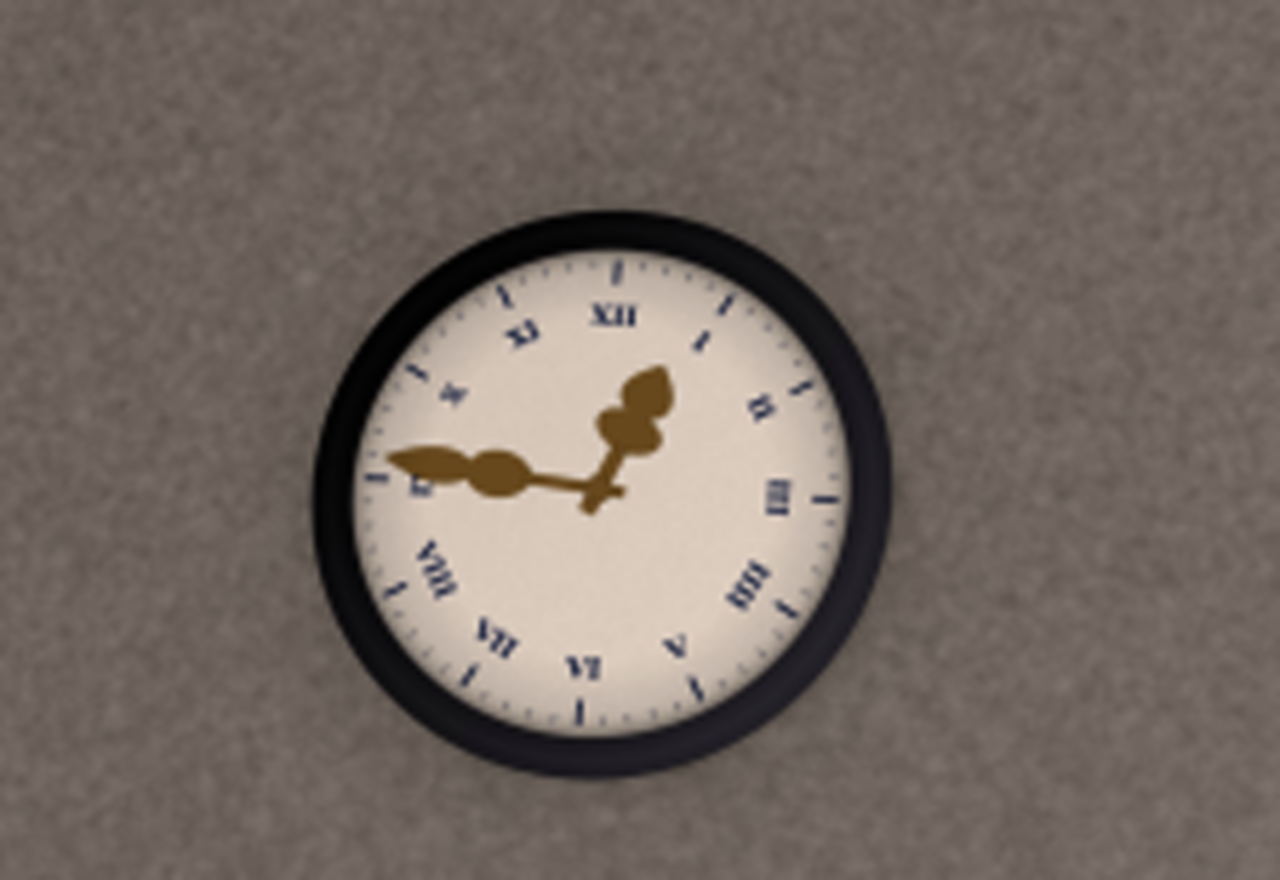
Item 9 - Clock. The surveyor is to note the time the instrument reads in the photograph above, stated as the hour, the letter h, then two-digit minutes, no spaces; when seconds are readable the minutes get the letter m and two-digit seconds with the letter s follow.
12h46
